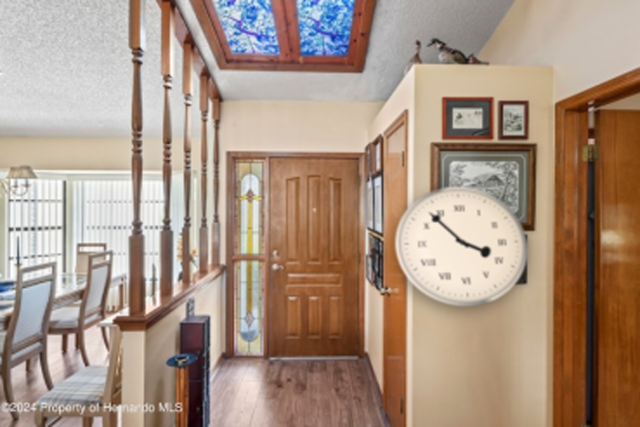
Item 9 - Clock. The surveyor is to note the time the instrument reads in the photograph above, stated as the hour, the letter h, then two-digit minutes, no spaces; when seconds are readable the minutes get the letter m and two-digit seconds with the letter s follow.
3h53
